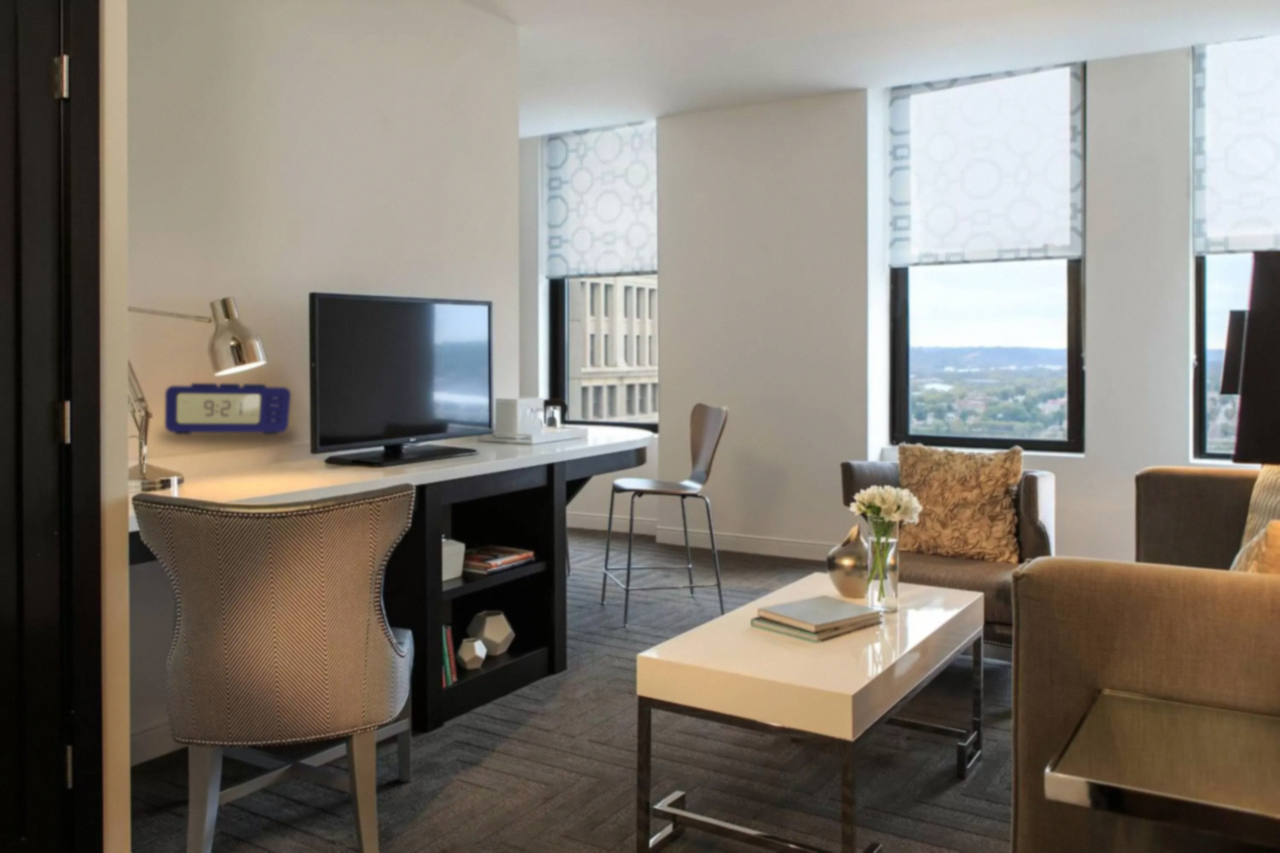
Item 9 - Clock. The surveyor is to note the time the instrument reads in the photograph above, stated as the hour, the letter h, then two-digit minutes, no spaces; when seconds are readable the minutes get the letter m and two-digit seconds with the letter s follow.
9h21
